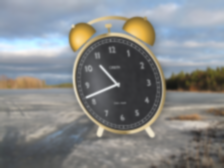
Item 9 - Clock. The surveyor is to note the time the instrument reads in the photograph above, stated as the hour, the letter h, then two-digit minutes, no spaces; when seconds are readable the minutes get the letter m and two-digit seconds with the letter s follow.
10h42
